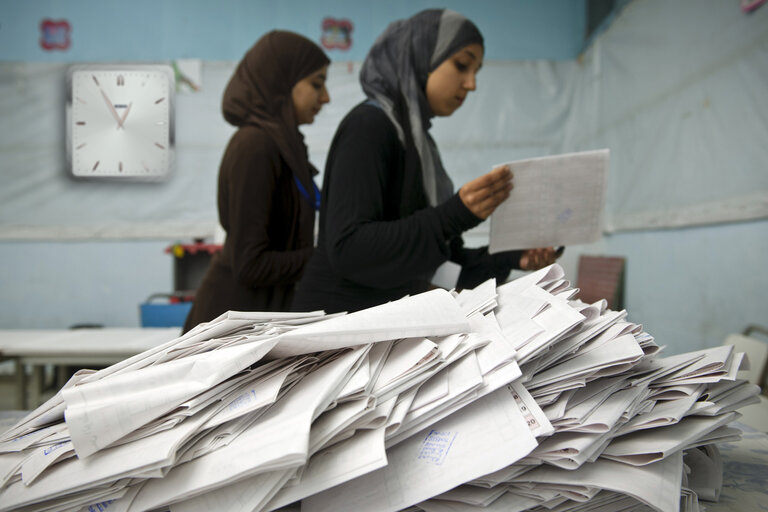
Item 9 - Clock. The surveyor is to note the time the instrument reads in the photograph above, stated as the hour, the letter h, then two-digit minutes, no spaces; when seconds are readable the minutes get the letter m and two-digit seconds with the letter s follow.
12h55
